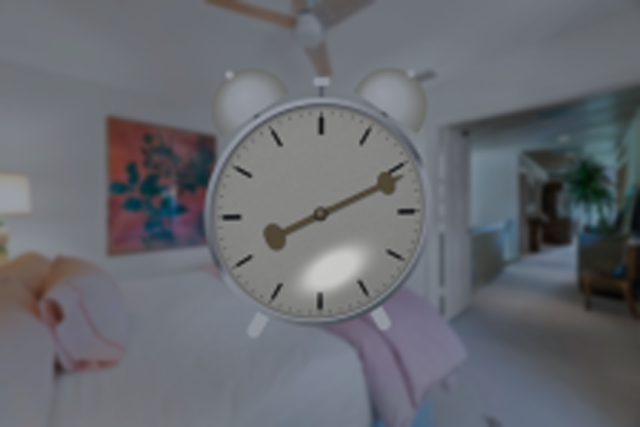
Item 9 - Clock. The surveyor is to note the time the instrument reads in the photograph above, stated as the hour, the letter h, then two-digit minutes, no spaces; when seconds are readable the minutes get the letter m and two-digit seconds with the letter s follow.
8h11
